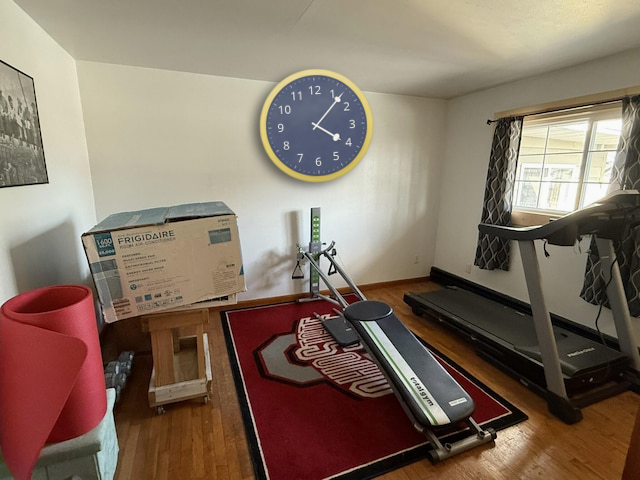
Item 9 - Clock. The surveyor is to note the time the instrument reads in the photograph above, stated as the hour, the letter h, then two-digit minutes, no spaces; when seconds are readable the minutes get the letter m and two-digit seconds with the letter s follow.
4h07
